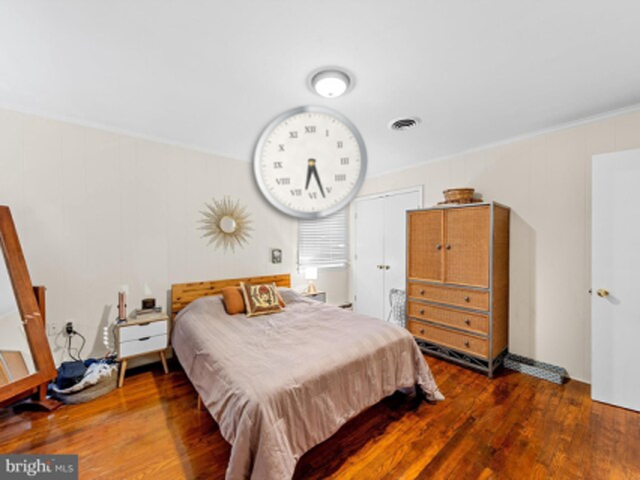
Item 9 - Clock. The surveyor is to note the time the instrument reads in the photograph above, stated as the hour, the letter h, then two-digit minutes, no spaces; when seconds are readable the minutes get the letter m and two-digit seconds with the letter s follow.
6h27
